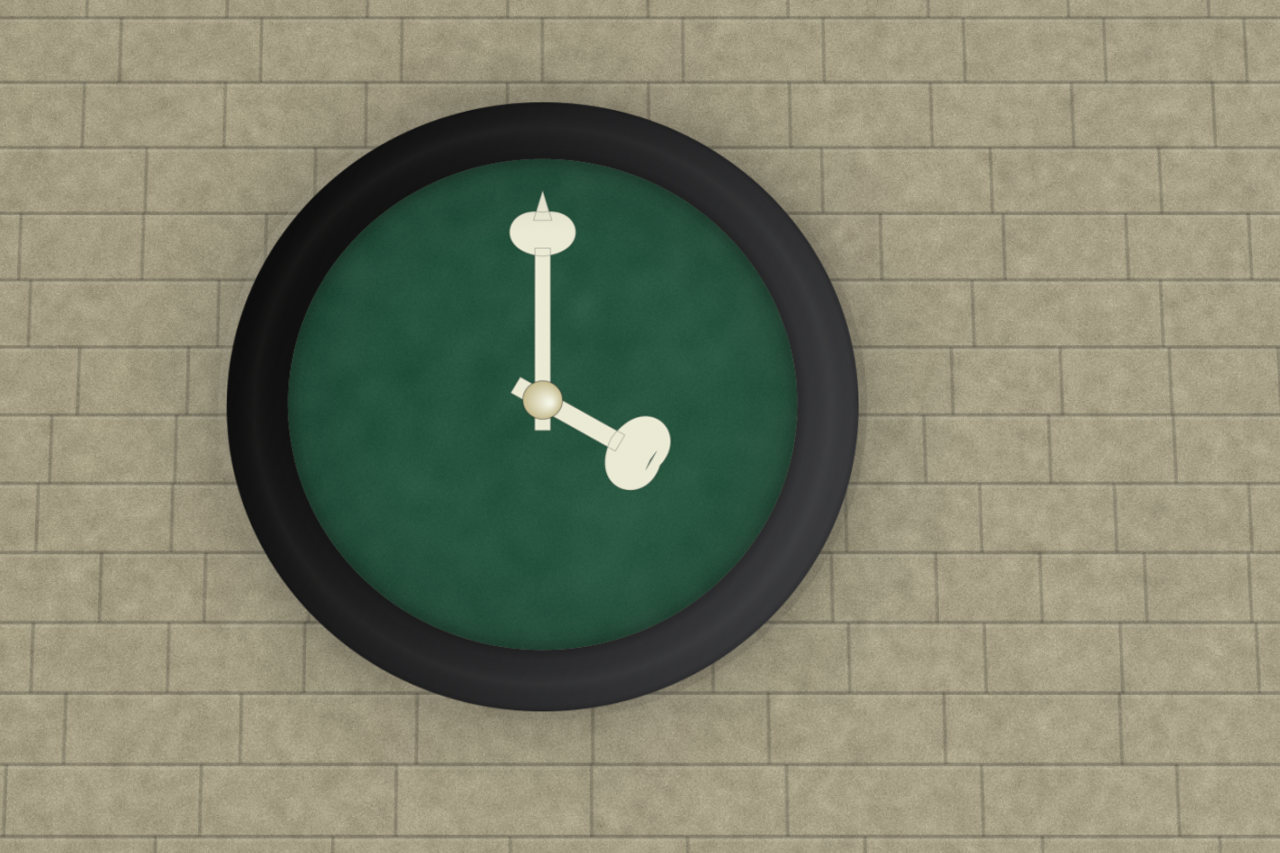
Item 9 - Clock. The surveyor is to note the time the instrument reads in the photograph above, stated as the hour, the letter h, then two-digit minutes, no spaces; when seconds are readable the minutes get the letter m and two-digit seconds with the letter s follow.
4h00
